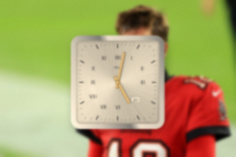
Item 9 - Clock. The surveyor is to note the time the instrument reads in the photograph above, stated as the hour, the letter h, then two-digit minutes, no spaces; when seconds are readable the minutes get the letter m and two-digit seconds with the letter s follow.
5h02
